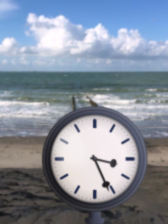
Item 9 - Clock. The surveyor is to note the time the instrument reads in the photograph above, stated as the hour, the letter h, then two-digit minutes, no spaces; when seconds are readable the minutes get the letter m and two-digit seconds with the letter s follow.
3h26
